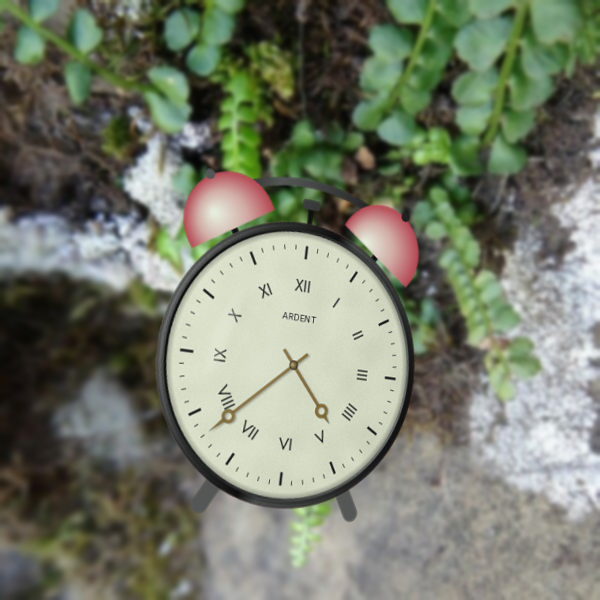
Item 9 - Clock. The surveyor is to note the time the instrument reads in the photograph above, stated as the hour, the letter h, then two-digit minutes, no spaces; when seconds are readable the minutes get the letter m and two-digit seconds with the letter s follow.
4h38
